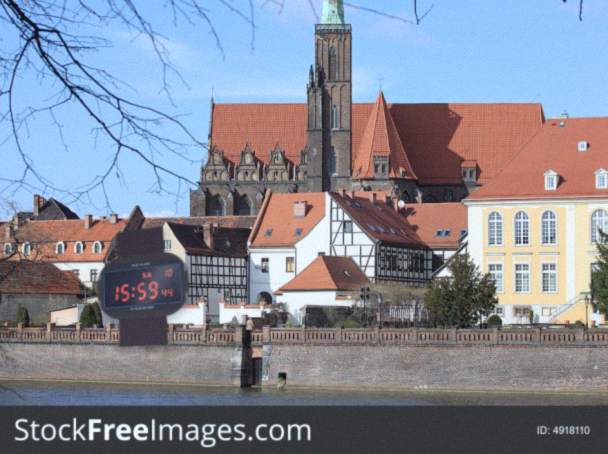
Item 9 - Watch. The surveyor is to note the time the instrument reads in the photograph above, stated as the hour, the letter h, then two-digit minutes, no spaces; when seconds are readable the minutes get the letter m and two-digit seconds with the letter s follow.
15h59
